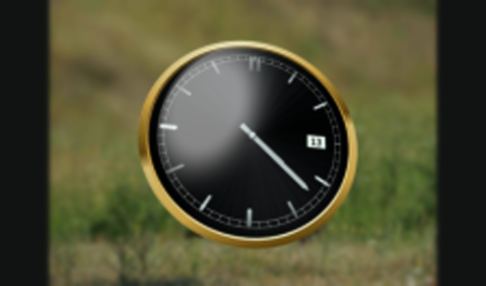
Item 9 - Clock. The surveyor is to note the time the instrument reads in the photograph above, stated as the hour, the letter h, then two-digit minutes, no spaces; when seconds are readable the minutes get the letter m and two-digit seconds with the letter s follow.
4h22
